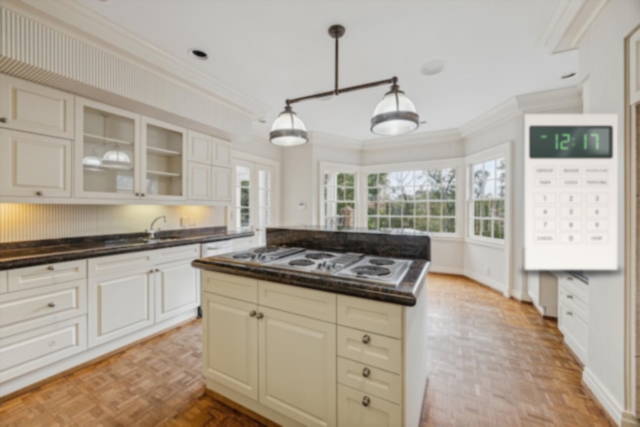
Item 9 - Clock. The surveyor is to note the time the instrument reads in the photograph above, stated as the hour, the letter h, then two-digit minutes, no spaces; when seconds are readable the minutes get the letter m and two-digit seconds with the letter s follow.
12h17
